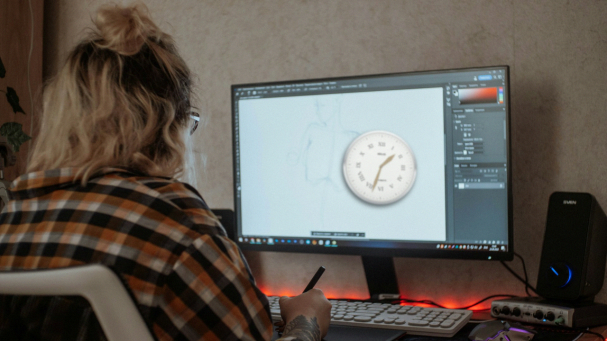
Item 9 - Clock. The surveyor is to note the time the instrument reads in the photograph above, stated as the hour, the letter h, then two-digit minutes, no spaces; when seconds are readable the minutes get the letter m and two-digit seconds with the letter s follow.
1h33
